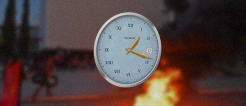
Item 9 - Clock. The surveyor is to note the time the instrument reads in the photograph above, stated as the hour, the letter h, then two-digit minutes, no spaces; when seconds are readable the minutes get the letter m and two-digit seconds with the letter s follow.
1h18
